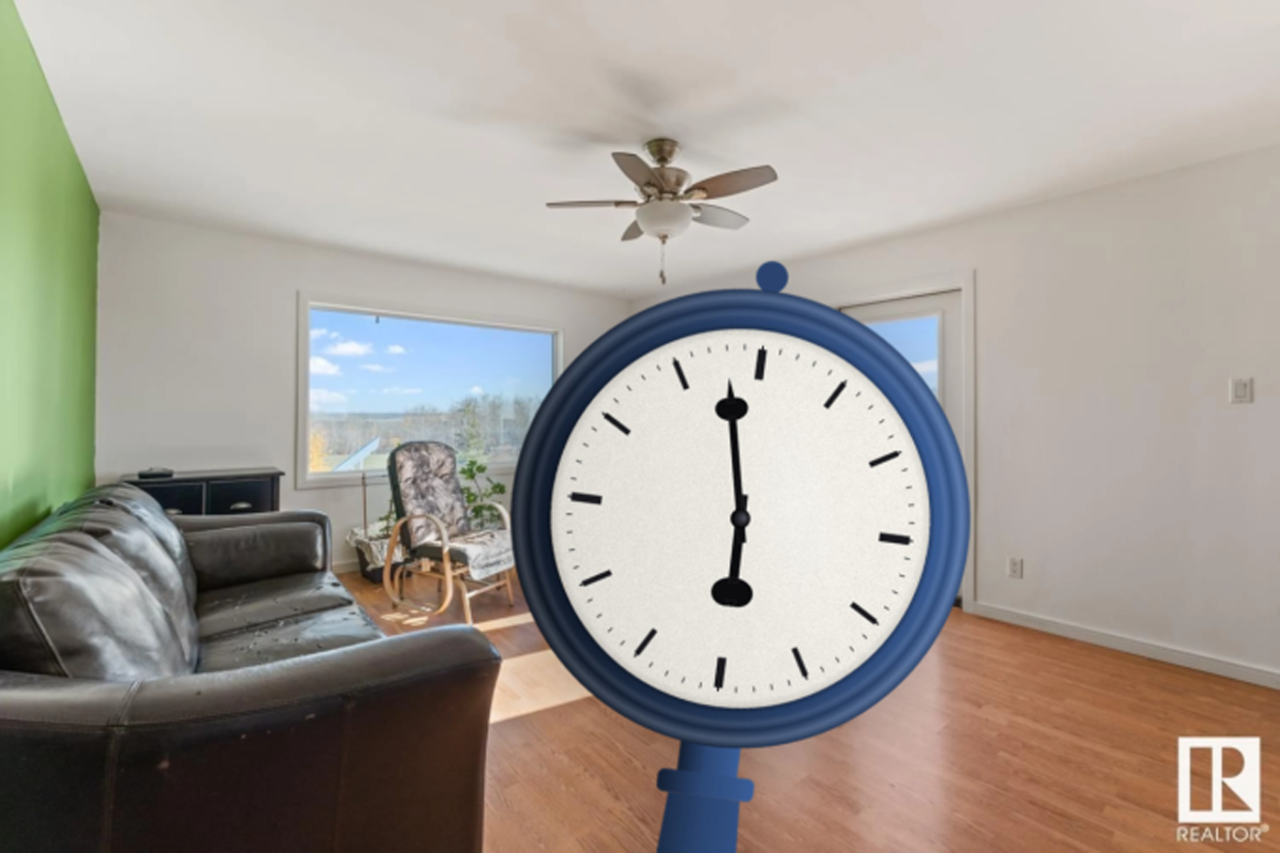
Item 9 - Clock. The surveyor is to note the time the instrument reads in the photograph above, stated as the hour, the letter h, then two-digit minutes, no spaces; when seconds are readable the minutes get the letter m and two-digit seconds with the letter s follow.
5h58
